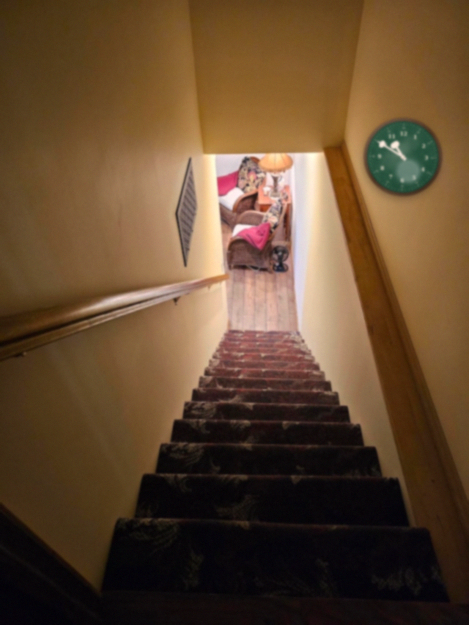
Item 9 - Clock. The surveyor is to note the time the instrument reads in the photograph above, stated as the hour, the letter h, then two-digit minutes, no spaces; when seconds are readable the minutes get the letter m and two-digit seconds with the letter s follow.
10h50
